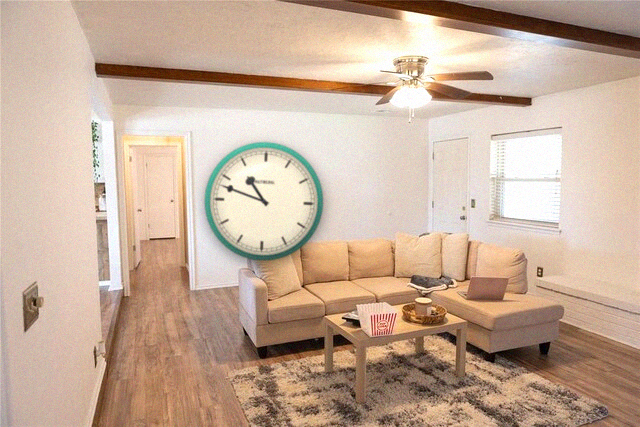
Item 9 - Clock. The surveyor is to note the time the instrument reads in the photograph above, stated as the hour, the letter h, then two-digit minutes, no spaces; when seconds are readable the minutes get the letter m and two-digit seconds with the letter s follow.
10h48
